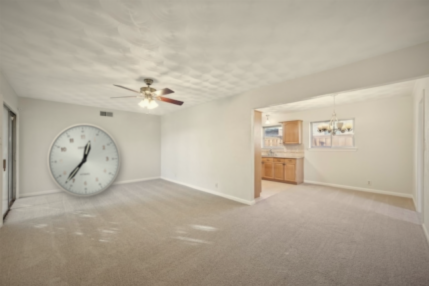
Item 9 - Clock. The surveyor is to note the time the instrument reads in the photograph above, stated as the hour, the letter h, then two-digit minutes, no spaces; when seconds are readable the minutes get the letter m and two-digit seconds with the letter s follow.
12h37
